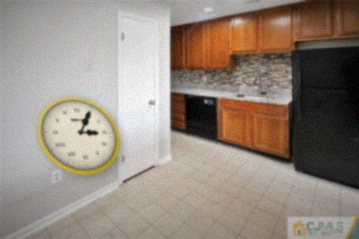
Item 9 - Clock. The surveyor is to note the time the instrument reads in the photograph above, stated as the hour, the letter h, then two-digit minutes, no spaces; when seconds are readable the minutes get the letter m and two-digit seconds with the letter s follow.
3h05
